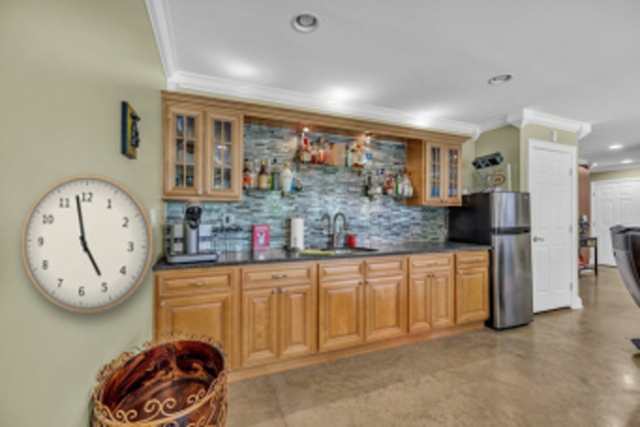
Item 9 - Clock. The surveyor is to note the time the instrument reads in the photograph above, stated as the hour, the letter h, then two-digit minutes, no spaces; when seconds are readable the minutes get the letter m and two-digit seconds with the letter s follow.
4h58
